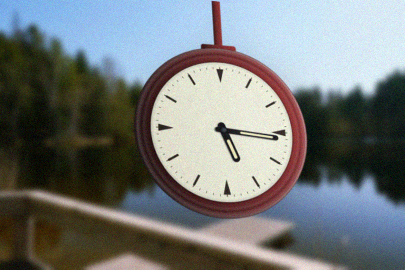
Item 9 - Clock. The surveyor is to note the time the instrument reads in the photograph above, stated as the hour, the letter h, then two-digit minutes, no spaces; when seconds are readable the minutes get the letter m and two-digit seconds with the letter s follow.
5h16
